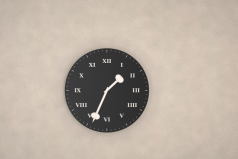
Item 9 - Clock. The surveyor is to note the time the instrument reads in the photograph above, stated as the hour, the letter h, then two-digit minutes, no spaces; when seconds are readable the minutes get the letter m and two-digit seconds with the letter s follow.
1h34
